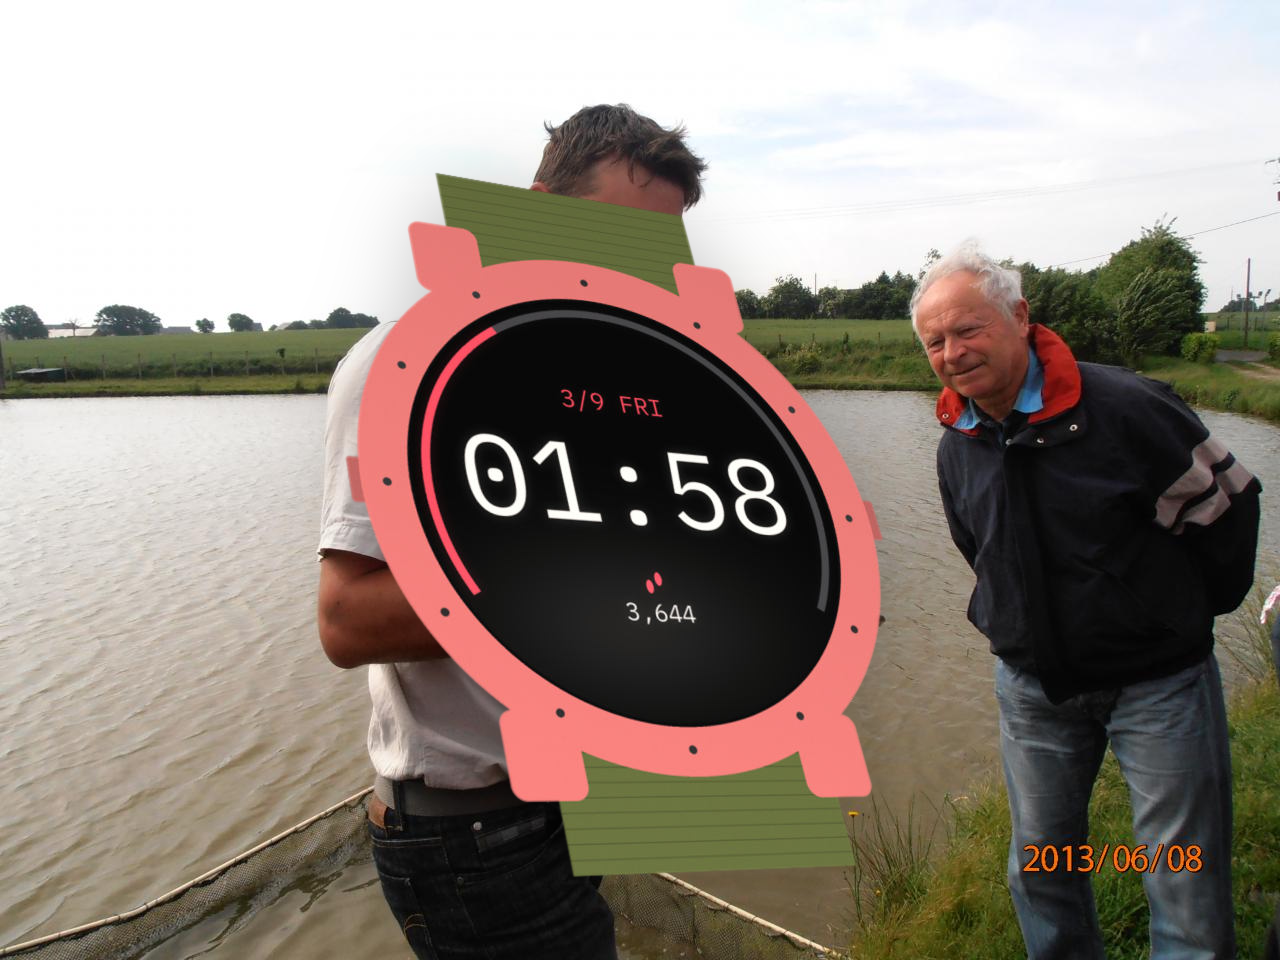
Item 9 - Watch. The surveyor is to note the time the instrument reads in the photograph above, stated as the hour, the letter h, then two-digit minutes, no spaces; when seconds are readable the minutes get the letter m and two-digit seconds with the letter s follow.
1h58
